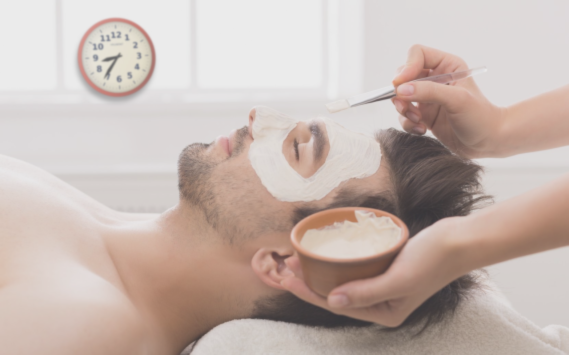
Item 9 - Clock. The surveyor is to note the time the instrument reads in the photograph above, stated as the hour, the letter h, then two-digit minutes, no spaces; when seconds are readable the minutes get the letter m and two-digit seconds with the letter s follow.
8h36
